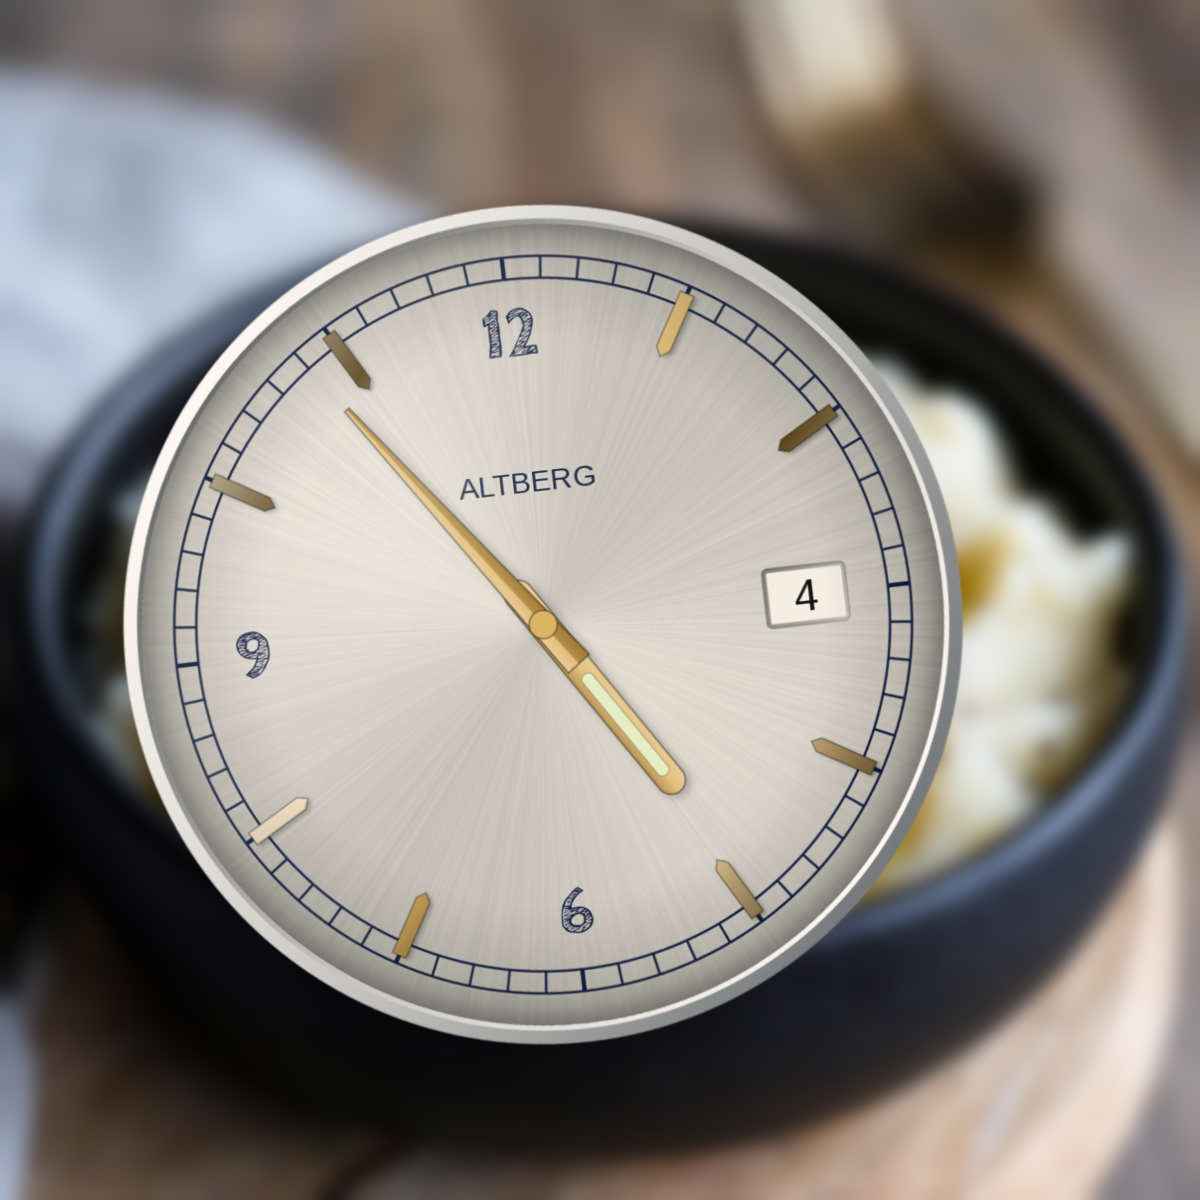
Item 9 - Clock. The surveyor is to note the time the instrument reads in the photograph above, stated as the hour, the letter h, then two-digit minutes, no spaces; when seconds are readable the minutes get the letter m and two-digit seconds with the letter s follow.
4h54
